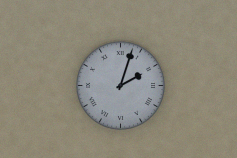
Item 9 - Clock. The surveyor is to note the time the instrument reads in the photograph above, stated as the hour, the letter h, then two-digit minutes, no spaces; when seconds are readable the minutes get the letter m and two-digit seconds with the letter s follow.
2h03
